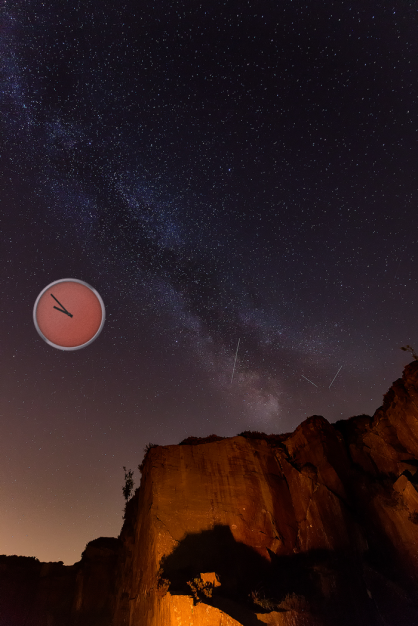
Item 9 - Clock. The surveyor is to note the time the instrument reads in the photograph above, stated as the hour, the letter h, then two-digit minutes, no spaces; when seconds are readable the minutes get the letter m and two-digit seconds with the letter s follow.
9h53
